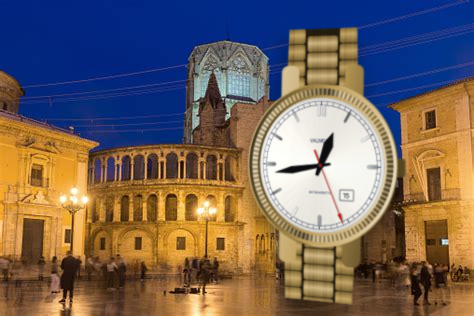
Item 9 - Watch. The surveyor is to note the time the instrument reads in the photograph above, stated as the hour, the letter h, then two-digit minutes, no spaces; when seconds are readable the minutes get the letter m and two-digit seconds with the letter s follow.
12h43m26s
